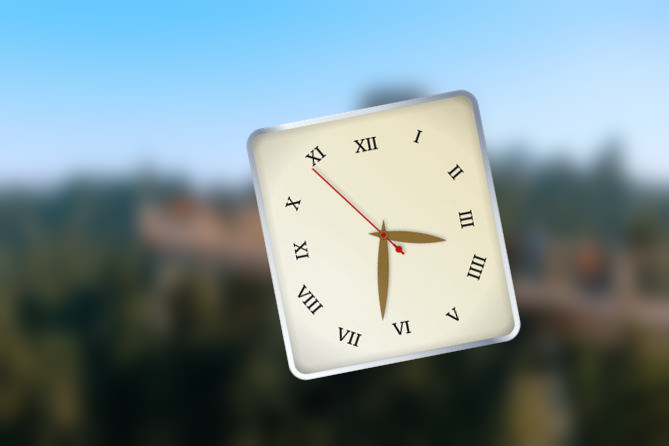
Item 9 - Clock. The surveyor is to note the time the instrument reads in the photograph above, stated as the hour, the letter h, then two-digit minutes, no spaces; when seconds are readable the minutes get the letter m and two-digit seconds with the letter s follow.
3h31m54s
